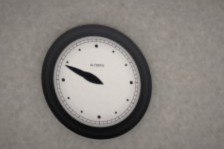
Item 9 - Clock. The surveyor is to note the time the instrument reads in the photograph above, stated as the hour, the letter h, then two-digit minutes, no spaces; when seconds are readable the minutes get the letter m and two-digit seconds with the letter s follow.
9h49
